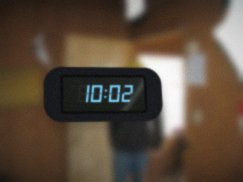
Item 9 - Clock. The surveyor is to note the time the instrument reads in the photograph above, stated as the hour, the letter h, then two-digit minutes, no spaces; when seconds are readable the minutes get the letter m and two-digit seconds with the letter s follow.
10h02
